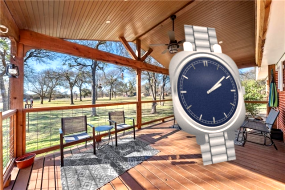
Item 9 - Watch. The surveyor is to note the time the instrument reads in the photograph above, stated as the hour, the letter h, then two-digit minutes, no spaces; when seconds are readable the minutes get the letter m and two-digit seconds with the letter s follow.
2h09
